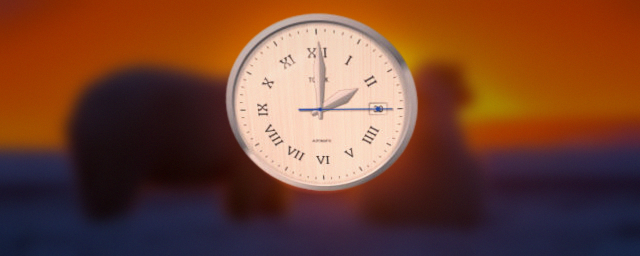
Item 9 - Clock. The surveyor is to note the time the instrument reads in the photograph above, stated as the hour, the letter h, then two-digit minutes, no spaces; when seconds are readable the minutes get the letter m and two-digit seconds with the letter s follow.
2h00m15s
